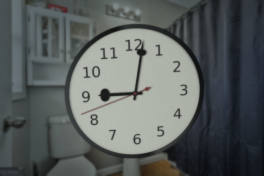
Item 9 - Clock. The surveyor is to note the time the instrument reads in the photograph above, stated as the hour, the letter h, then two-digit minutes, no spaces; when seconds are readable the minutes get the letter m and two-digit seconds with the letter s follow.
9h01m42s
